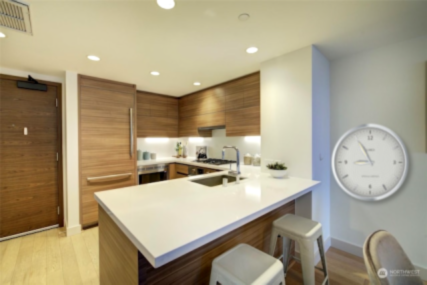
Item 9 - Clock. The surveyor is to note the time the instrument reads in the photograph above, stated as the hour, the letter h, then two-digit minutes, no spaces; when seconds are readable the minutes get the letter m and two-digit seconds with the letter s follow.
8h55
